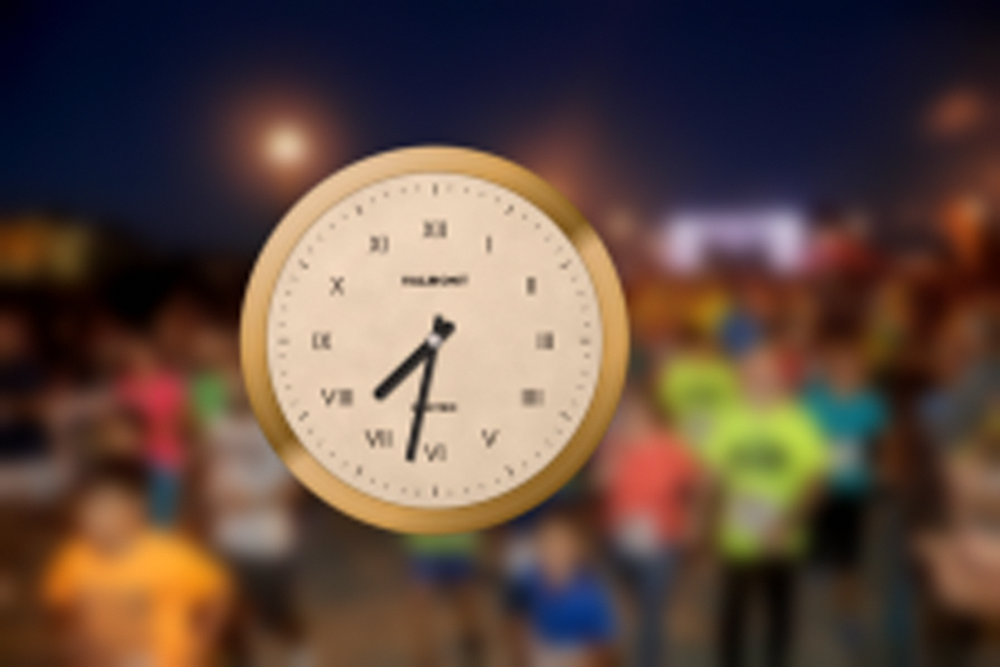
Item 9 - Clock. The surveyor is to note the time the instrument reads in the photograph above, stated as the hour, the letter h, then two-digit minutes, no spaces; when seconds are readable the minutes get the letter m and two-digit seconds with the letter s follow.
7h32
